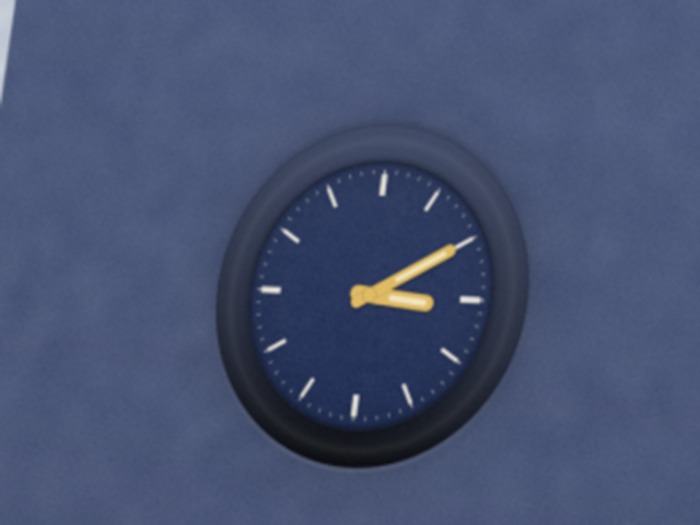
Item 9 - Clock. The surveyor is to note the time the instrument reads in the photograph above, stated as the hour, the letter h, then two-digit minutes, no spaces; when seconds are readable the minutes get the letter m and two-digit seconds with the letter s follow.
3h10
